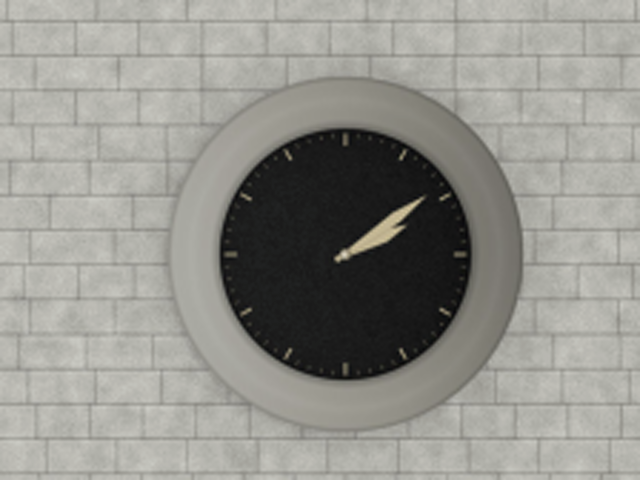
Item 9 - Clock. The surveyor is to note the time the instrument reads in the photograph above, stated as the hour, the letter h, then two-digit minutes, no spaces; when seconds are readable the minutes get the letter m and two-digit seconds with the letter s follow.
2h09
